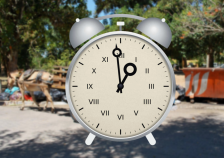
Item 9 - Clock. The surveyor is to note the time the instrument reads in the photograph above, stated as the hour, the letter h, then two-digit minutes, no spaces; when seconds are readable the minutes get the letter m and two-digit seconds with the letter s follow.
12h59
